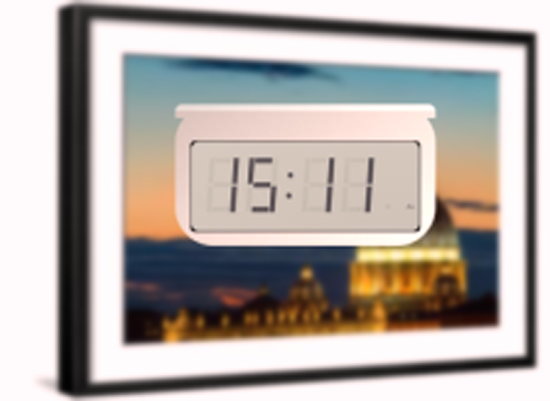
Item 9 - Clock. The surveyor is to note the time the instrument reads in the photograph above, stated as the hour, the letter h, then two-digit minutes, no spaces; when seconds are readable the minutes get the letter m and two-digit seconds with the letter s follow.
15h11
